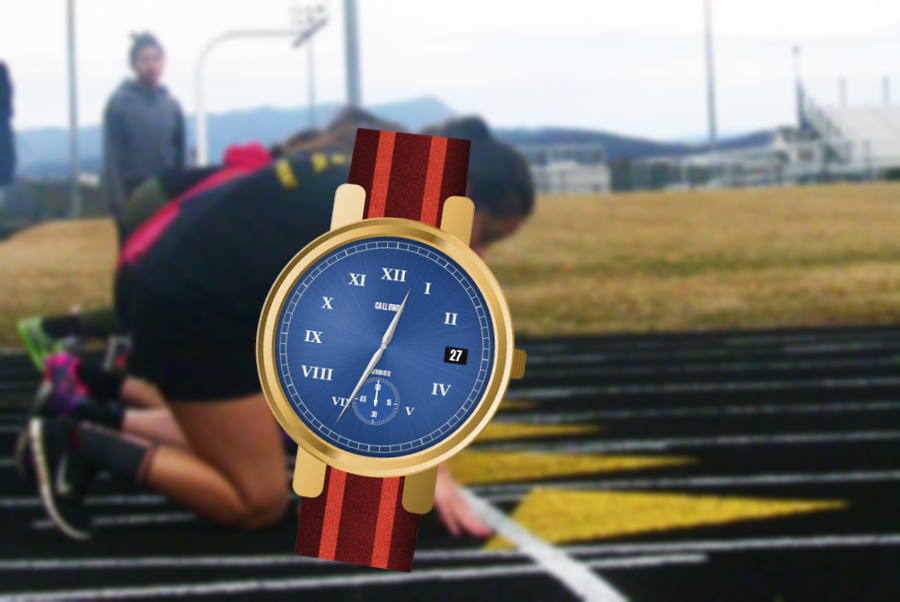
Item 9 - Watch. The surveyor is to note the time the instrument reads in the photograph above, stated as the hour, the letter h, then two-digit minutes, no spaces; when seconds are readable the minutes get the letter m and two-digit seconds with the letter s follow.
12h34
